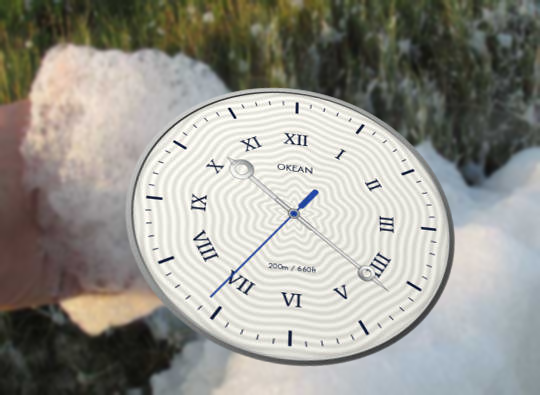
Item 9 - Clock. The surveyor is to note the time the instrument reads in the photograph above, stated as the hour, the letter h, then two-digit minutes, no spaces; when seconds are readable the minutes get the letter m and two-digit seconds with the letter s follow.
10h21m36s
